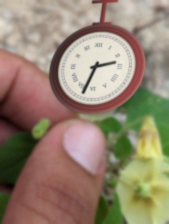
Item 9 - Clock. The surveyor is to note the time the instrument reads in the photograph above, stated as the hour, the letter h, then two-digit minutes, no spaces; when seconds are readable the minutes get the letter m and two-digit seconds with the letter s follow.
2h33
